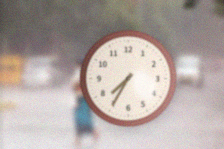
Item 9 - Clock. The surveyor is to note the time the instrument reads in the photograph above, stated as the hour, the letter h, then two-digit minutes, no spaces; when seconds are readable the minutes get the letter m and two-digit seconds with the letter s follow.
7h35
